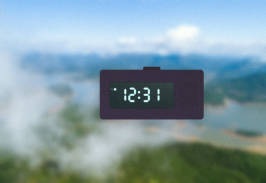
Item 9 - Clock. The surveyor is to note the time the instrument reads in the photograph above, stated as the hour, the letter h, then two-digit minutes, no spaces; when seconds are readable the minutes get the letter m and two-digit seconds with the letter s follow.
12h31
